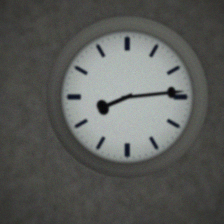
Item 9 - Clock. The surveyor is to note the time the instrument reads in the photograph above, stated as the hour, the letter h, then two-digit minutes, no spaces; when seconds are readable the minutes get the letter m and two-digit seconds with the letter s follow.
8h14
